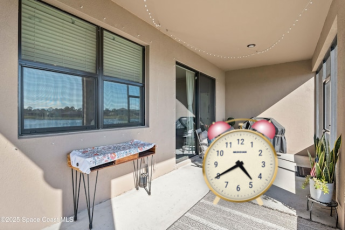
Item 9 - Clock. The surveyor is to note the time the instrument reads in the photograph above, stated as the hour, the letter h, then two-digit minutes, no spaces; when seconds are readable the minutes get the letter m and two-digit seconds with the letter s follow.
4h40
